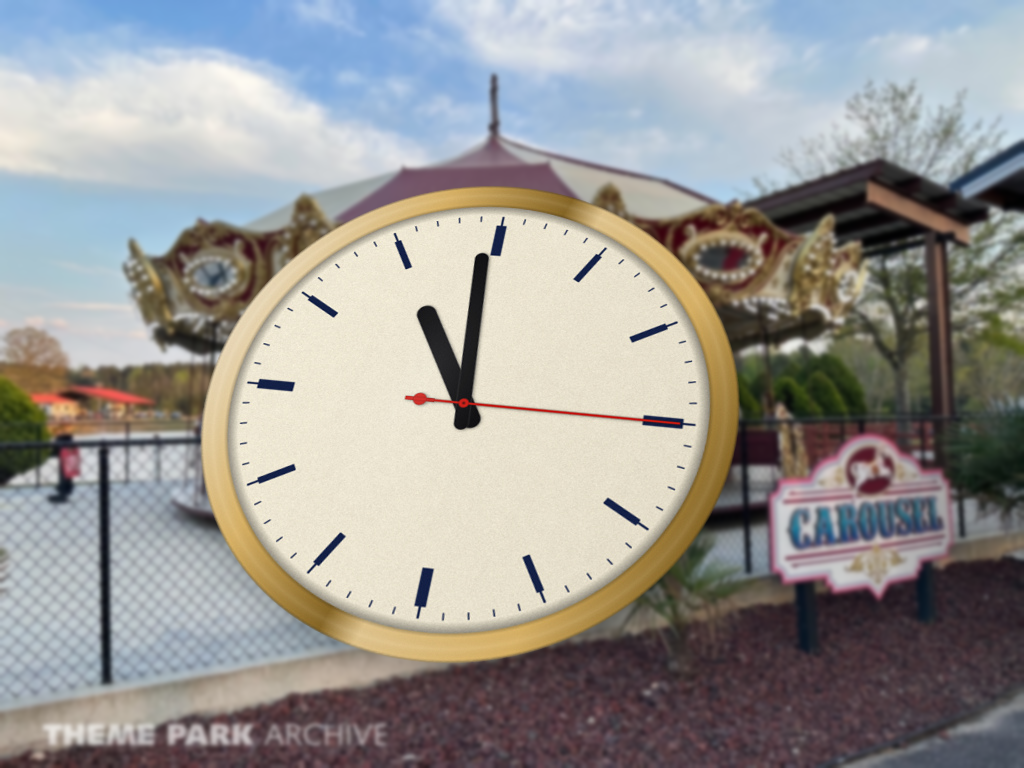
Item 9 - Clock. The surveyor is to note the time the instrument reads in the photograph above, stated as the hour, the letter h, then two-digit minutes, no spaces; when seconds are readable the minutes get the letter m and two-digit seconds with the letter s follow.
10h59m15s
